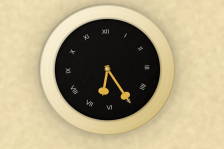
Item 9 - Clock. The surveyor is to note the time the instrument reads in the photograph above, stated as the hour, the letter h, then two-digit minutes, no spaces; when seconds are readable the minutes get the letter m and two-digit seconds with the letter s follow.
6h25
